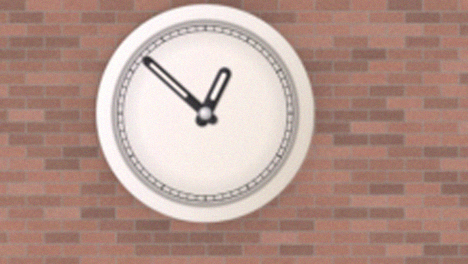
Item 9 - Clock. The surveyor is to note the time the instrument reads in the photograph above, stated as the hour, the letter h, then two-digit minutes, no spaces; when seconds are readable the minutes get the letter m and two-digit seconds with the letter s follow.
12h52
